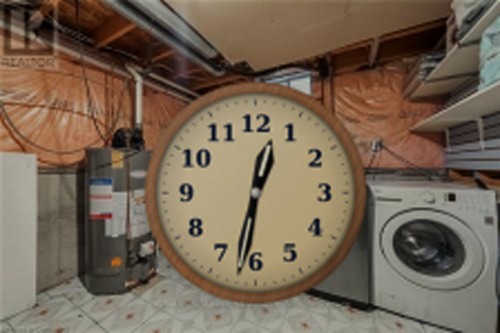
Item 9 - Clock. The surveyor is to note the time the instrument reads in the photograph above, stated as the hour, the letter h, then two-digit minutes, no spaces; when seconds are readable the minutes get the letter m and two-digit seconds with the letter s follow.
12h32
